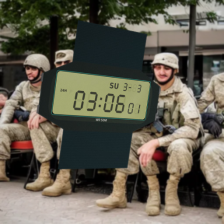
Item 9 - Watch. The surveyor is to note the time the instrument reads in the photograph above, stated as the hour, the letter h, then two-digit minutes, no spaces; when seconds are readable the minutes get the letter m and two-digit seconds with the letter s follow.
3h06m01s
